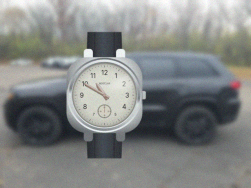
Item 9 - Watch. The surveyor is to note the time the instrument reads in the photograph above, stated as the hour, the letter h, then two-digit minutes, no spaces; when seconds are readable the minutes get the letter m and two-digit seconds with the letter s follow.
10h50
